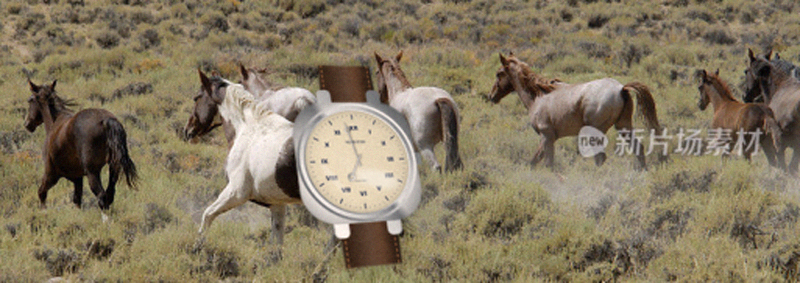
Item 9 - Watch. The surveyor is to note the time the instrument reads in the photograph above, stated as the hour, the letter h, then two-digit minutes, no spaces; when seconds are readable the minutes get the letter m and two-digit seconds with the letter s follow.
6h58
